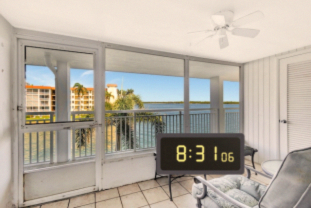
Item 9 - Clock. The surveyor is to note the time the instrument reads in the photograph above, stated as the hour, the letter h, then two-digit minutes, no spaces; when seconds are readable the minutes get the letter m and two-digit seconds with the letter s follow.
8h31m06s
